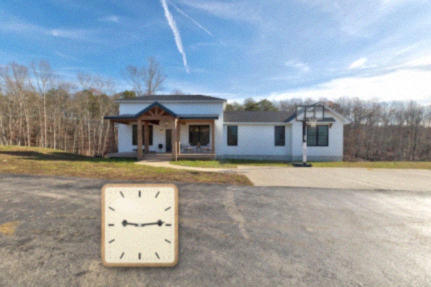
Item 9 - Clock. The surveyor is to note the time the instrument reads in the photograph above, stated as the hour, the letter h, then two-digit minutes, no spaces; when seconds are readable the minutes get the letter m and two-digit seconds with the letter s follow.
9h14
